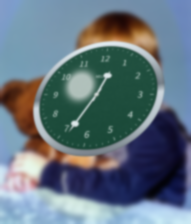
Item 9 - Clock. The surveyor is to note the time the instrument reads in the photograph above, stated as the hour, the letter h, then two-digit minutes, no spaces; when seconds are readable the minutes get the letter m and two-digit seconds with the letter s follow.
12h34
